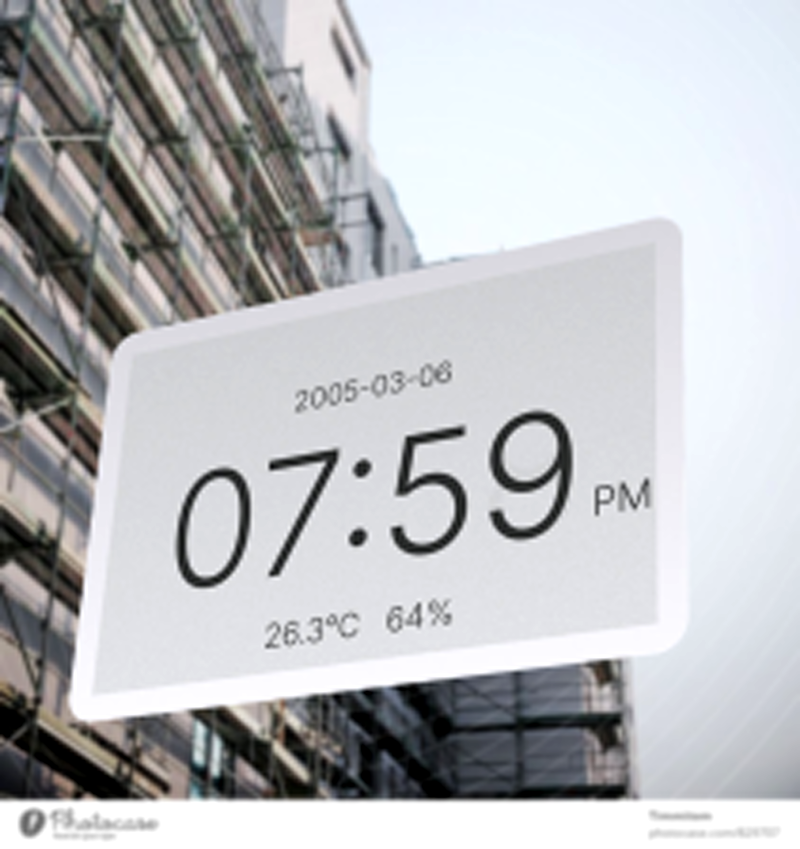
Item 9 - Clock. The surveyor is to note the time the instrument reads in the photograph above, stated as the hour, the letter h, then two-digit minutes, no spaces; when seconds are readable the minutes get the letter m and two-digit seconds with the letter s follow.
7h59
